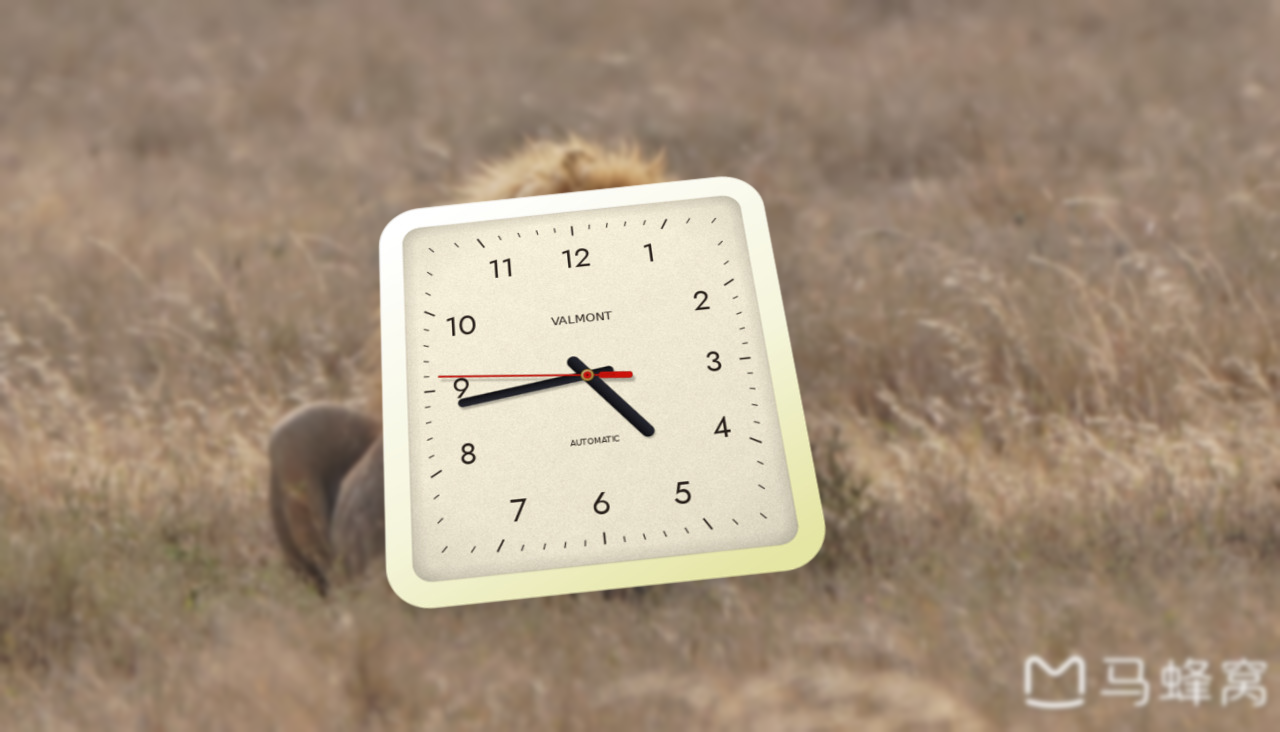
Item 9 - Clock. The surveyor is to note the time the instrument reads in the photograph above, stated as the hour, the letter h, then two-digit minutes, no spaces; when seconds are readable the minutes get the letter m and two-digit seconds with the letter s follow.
4h43m46s
